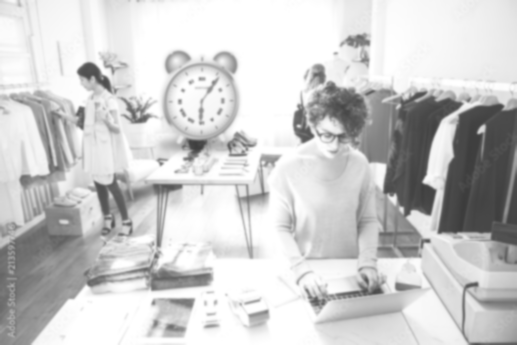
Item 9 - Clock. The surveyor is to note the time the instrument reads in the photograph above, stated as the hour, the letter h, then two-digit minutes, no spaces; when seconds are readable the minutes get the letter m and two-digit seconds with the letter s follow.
6h06
